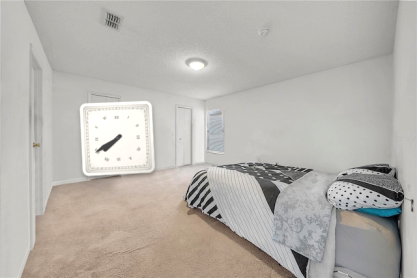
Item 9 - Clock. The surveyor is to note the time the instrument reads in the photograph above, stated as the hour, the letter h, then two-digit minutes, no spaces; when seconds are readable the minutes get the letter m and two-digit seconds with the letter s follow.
7h40
